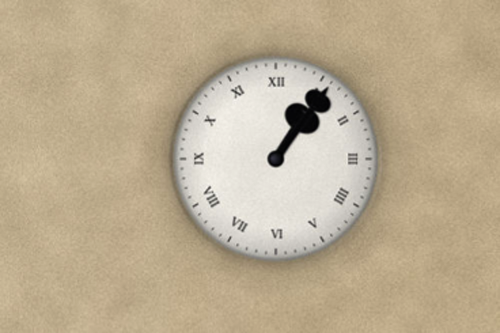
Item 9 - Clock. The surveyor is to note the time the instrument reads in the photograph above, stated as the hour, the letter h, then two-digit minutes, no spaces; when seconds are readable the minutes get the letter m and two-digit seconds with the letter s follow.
1h06
